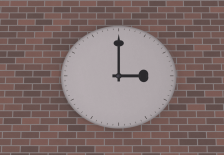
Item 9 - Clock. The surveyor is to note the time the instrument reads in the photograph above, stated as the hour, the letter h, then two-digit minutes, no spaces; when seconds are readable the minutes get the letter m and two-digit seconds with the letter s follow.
3h00
